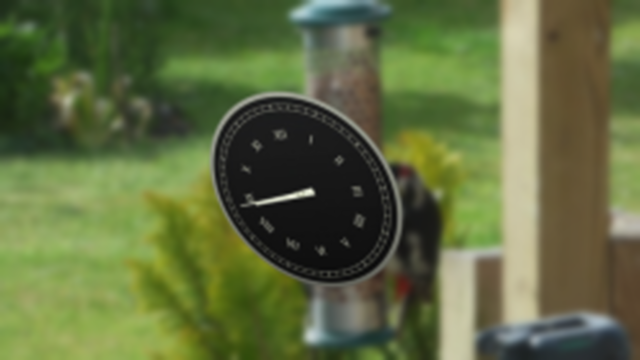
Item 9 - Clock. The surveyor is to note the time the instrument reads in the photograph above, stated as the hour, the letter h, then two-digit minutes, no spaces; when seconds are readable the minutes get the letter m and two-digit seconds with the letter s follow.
8h44
